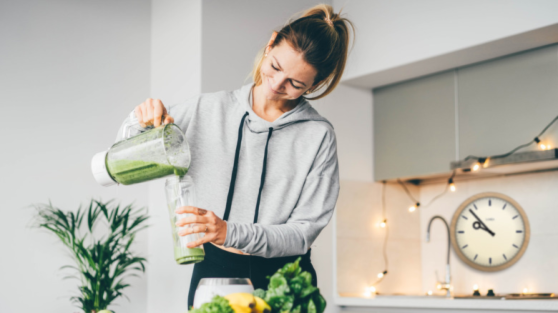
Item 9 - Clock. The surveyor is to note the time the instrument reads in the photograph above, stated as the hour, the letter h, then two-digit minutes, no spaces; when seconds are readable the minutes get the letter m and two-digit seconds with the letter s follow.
9h53
